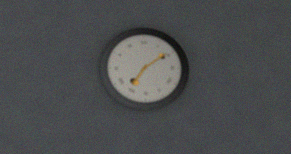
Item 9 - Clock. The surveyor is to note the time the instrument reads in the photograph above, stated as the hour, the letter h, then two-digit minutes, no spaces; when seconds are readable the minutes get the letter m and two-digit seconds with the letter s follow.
7h09
